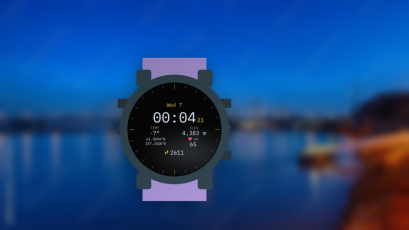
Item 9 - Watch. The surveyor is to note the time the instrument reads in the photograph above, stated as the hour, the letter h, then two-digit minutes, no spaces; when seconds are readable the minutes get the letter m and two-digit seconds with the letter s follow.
0h04
